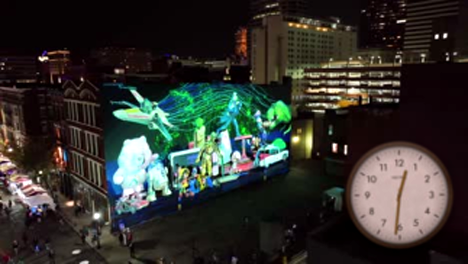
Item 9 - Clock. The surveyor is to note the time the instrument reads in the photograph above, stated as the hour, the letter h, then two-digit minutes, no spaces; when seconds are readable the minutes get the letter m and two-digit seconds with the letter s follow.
12h31
